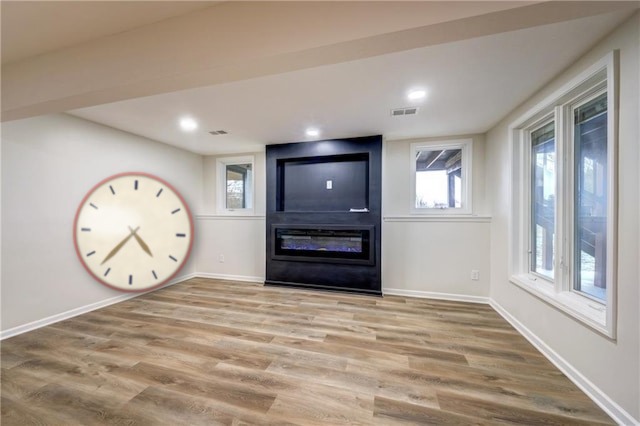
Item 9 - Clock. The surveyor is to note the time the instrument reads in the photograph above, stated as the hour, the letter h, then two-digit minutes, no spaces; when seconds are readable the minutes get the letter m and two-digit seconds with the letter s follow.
4h37
